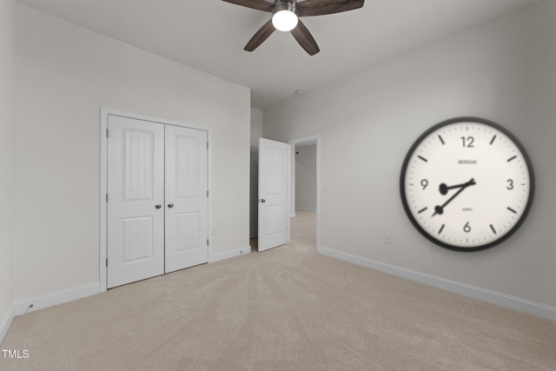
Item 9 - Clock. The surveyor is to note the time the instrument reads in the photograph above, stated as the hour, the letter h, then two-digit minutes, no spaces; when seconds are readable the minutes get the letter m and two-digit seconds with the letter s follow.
8h38
